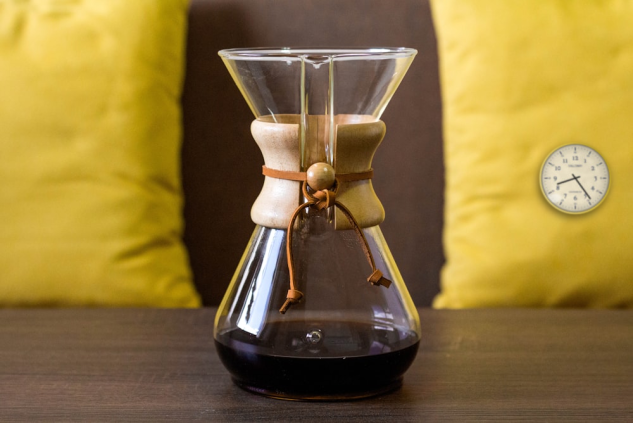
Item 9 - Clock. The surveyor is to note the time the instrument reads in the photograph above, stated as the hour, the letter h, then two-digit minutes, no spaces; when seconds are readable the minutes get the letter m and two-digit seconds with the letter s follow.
8h24
